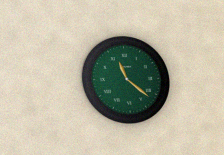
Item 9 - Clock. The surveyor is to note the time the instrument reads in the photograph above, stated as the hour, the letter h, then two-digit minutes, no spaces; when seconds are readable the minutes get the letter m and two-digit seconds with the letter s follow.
11h22
